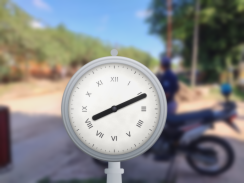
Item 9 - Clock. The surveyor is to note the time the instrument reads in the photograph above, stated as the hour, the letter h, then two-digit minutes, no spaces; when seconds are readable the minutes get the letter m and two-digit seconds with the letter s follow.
8h11
